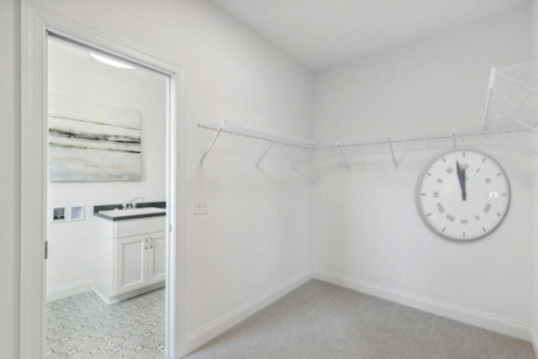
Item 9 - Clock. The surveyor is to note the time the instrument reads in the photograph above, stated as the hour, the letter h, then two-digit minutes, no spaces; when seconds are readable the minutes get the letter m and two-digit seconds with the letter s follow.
11h58
